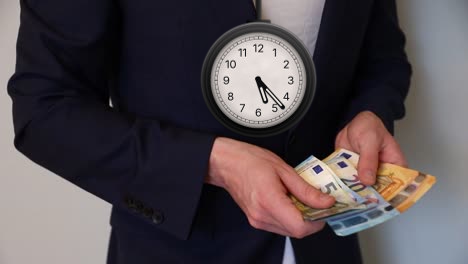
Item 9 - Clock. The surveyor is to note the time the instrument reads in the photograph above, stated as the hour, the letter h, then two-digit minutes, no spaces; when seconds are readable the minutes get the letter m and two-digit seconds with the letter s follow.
5h23
